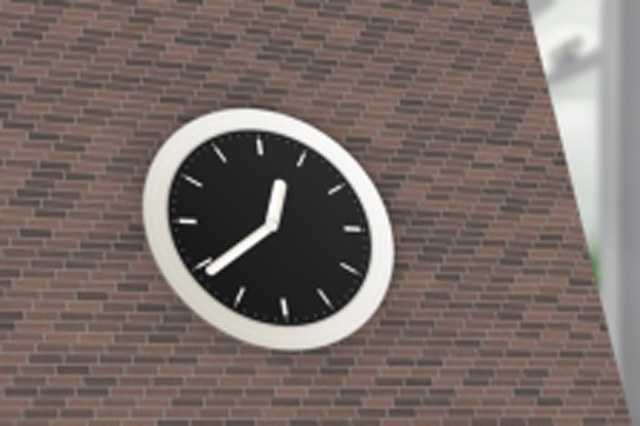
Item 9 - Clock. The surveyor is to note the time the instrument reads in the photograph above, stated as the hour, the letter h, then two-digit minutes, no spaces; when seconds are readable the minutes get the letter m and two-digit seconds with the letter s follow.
12h39
